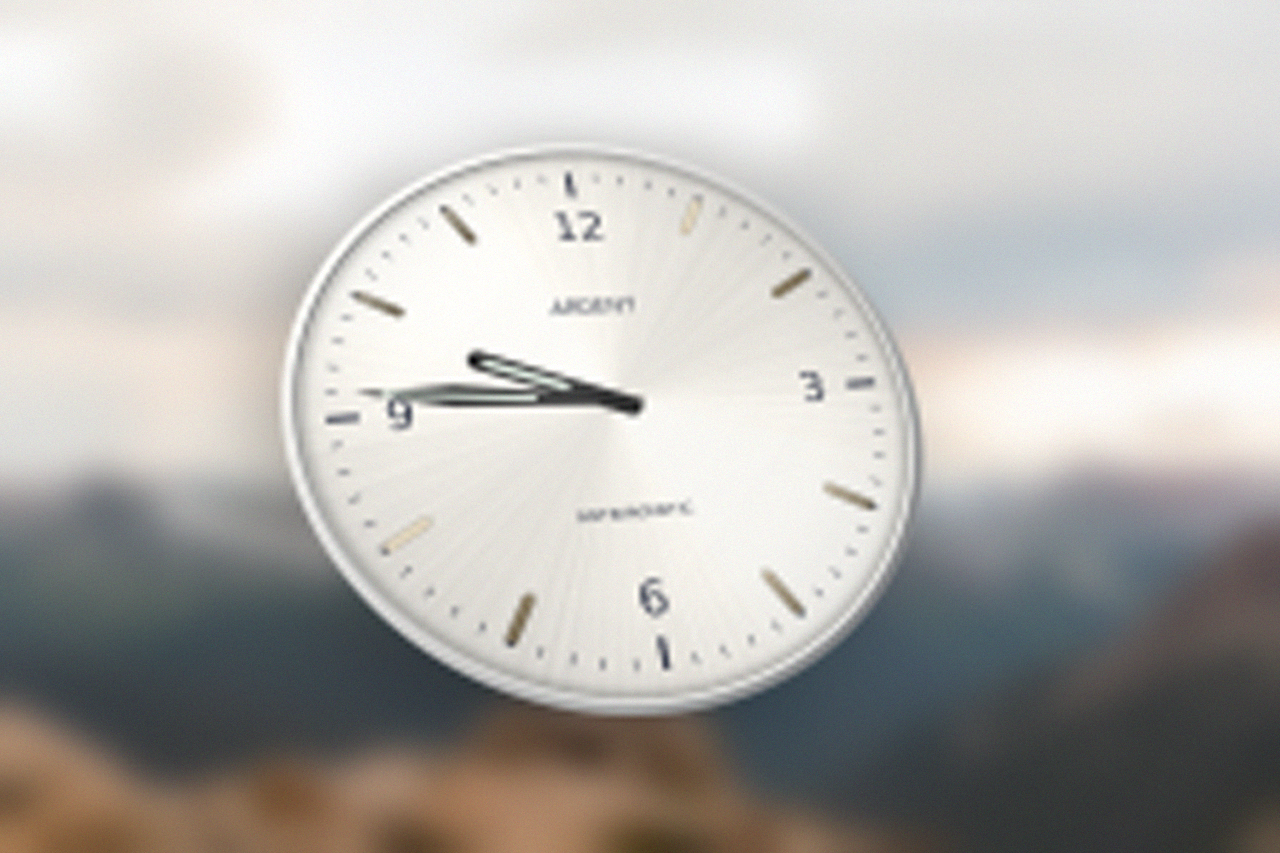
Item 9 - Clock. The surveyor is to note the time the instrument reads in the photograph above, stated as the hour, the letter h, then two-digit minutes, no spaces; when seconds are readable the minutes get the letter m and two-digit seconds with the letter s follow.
9h46
